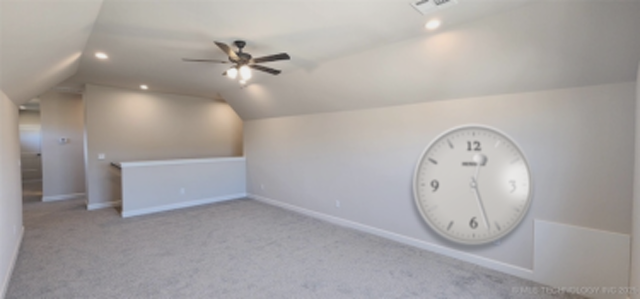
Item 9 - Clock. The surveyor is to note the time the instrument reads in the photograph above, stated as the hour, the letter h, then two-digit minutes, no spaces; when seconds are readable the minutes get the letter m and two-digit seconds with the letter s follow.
12h27
